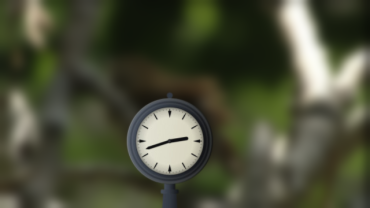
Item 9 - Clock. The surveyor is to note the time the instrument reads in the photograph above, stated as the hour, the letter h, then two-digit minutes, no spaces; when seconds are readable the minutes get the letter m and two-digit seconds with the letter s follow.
2h42
